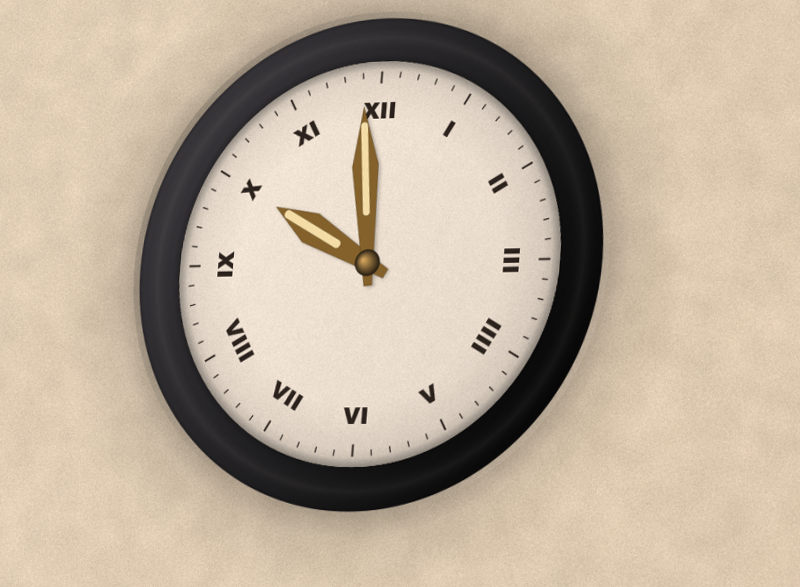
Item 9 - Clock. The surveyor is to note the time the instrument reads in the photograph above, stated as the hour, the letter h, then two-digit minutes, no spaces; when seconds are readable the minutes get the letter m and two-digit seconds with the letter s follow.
9h59
